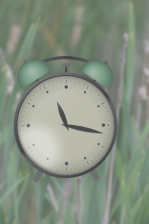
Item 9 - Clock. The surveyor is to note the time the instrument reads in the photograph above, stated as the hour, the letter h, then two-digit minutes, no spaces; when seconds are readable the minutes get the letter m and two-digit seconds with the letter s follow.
11h17
